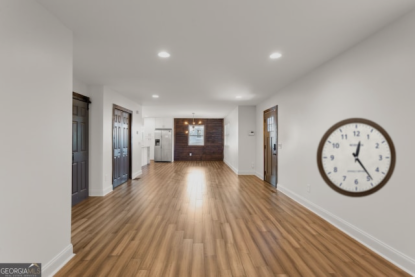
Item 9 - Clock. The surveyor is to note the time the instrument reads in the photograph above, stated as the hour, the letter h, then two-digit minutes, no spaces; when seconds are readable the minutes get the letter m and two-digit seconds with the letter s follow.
12h24
